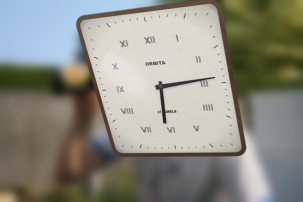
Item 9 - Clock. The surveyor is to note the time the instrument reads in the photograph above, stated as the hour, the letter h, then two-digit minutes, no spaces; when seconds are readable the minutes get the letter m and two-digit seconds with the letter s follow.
6h14
